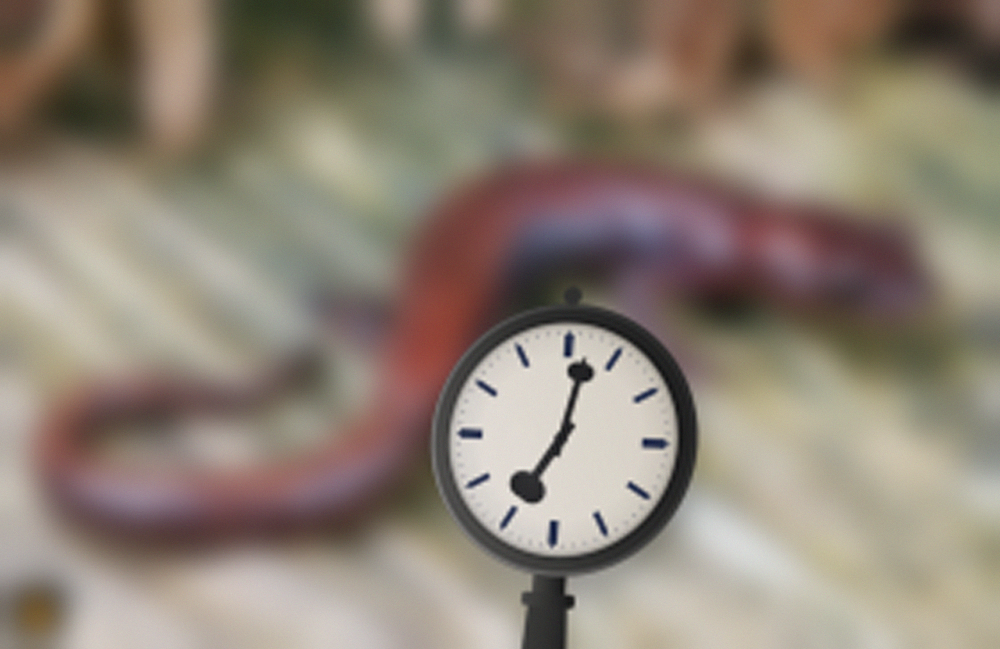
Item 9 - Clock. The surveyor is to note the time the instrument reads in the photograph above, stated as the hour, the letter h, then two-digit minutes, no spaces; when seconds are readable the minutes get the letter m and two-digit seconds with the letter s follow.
7h02
